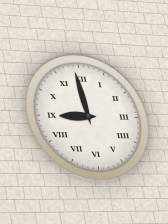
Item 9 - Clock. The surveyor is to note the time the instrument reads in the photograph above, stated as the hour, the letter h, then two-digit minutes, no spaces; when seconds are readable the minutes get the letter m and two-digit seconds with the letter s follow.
8h59
